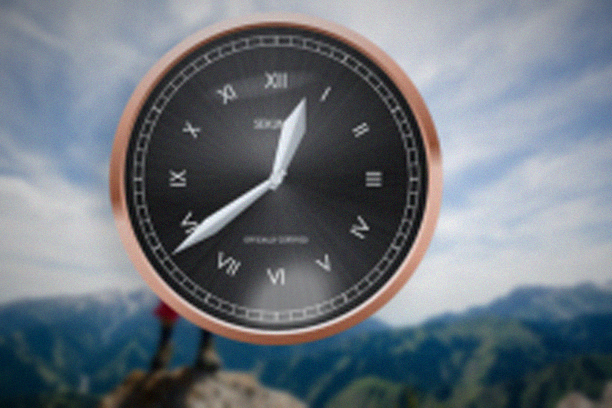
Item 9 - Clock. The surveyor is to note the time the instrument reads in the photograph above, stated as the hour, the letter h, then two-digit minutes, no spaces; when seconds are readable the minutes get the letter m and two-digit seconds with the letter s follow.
12h39
